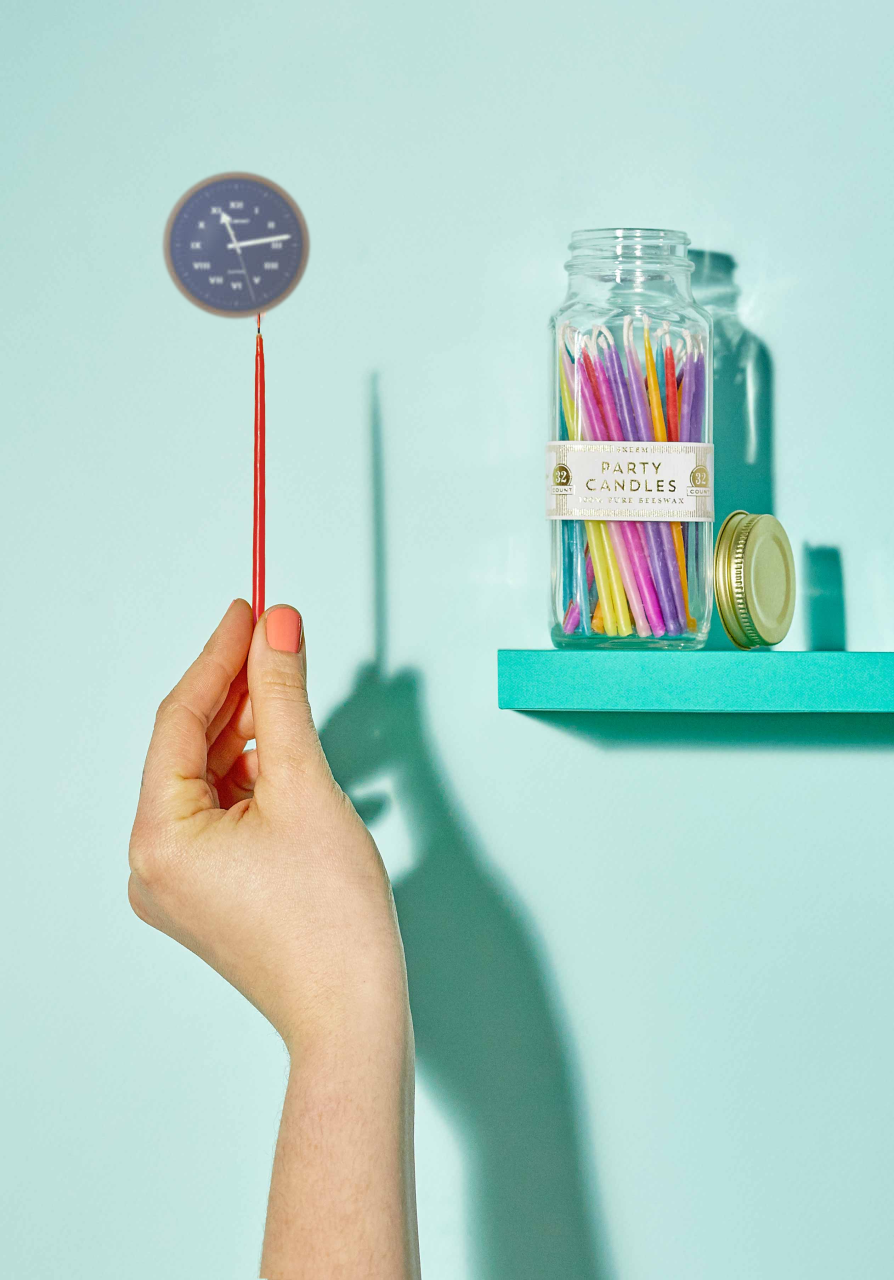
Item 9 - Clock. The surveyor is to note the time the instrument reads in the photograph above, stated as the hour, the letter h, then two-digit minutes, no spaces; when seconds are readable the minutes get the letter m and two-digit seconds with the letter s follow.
11h13m27s
